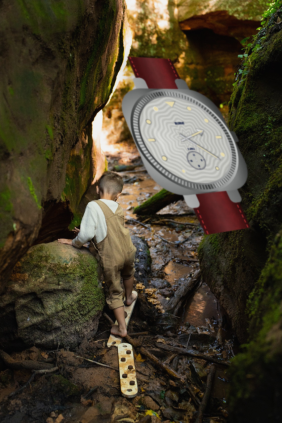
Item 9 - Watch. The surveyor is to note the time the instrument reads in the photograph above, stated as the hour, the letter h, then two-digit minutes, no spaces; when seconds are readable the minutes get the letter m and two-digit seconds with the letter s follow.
2h22
